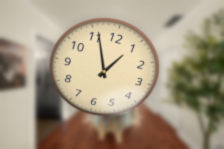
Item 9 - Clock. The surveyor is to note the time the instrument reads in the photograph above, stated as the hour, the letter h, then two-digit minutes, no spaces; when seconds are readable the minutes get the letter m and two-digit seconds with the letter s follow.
12h56
